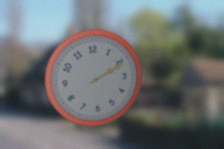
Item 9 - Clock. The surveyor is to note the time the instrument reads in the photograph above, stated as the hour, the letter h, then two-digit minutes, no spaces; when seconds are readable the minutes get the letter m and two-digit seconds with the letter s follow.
2h11
